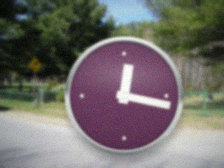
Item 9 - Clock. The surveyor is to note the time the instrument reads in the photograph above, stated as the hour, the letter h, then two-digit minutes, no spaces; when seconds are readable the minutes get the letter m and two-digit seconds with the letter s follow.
12h17
